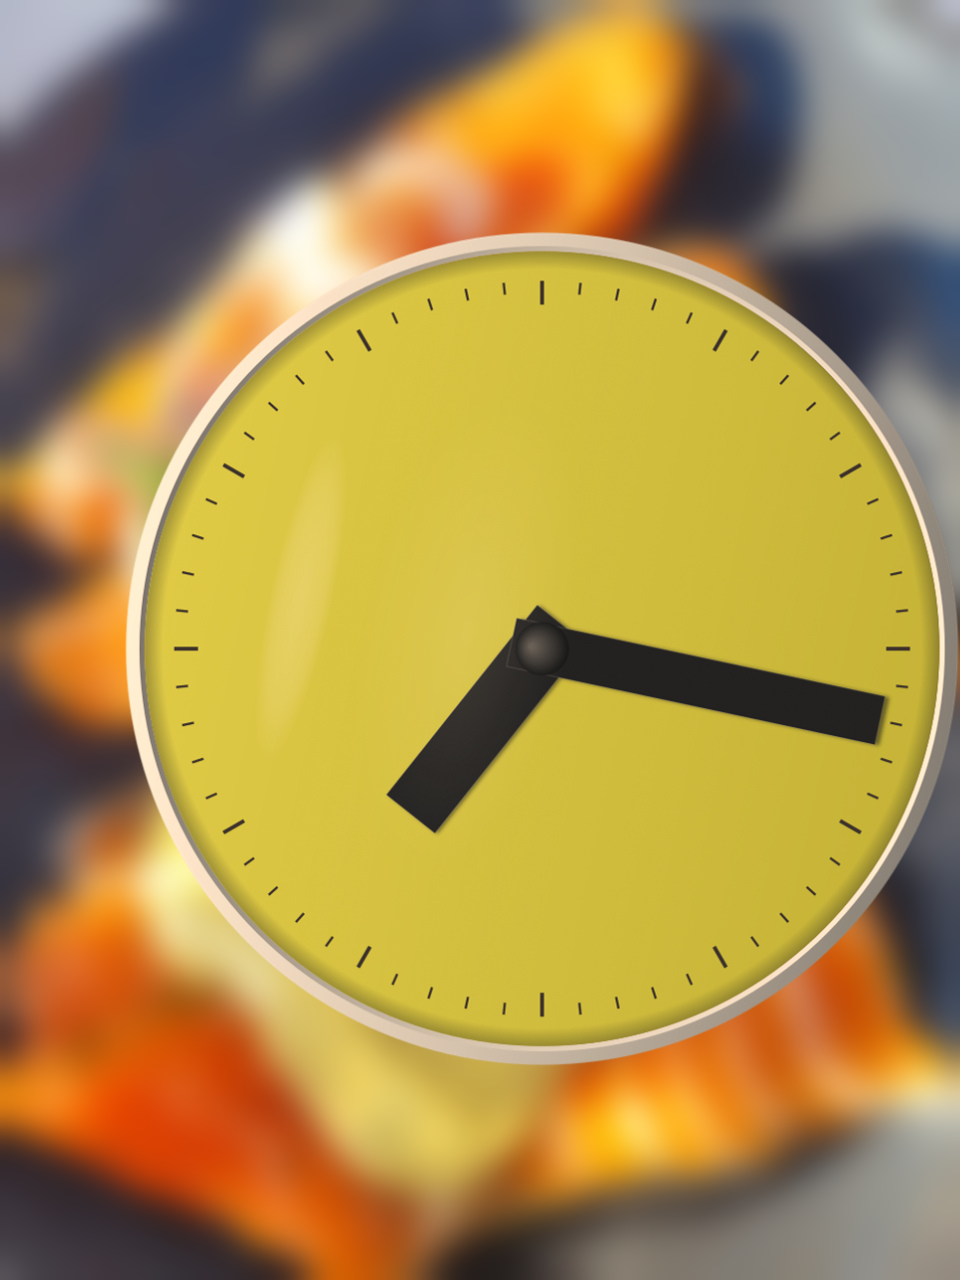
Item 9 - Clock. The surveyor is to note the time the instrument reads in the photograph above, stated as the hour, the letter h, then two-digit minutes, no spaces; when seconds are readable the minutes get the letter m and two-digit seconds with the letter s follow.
7h17
